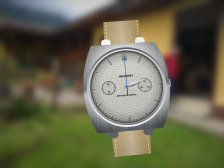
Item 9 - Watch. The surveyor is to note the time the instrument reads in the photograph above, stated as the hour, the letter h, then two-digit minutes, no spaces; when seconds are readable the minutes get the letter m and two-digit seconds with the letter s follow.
2h22
